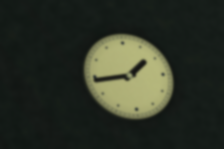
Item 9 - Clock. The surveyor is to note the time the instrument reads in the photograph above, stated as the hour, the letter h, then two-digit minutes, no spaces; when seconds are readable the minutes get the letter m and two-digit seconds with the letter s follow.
1h44
